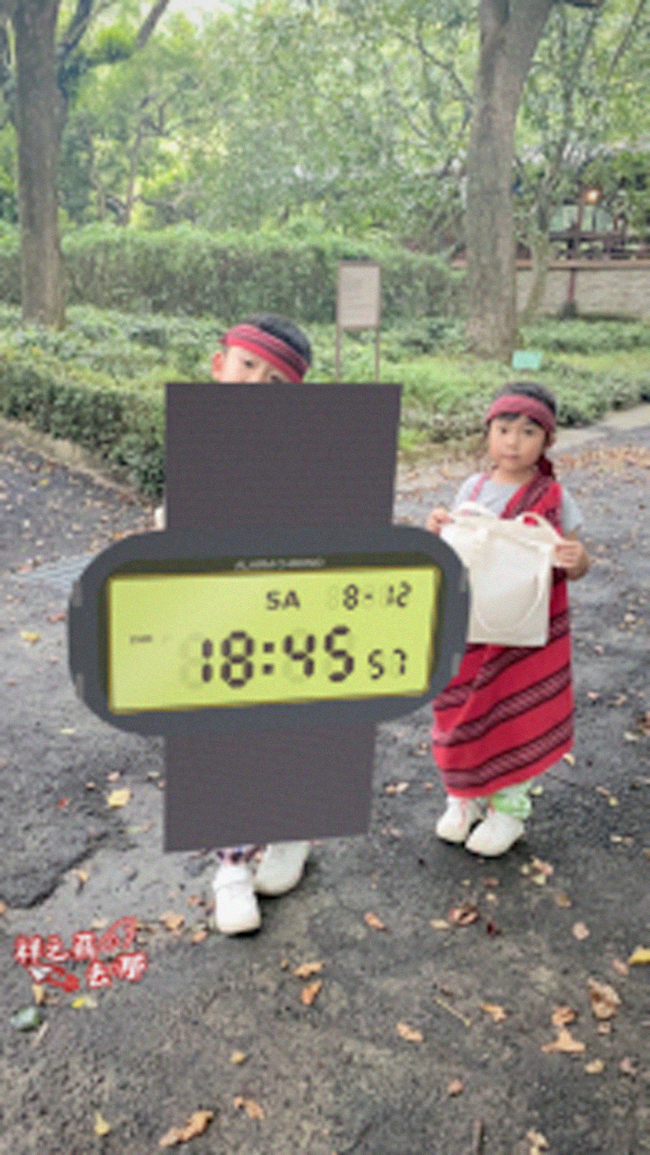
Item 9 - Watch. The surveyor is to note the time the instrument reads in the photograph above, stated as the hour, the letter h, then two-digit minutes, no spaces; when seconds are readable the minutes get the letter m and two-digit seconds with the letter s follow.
18h45m57s
